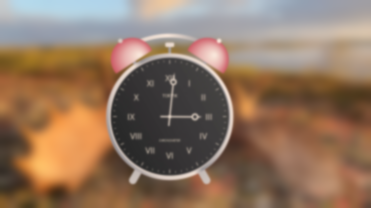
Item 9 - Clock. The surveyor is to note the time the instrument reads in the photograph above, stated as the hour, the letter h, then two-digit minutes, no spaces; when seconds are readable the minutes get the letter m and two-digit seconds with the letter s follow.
3h01
